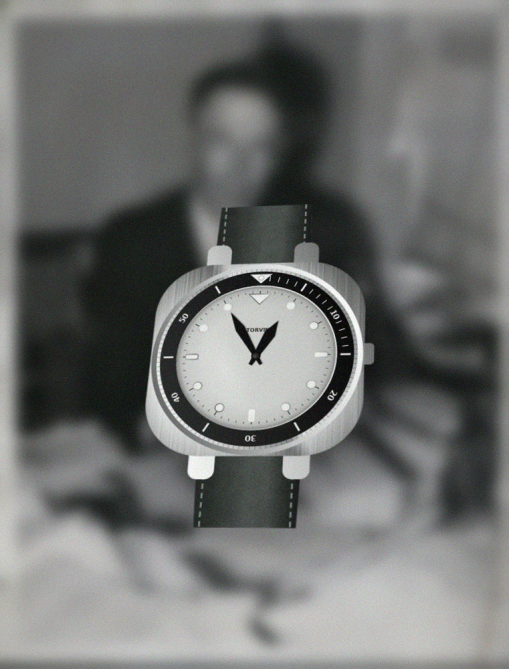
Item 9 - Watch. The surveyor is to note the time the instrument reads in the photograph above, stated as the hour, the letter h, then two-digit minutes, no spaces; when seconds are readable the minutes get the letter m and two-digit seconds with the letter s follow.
12h55
